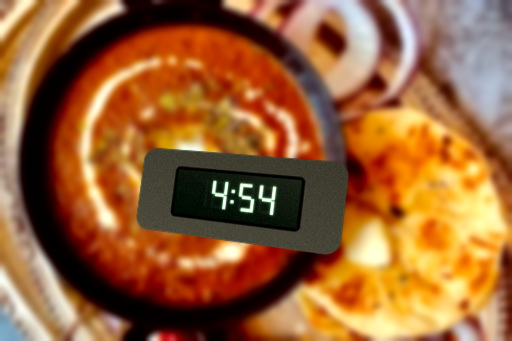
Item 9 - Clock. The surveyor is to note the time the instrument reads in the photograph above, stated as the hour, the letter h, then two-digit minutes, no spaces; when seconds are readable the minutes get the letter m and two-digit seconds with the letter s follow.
4h54
